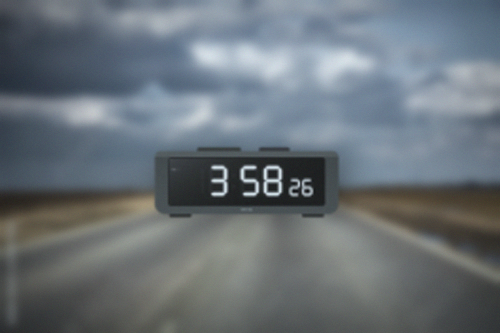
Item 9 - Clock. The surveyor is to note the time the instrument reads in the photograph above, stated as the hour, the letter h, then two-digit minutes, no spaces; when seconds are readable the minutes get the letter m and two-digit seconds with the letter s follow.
3h58m26s
